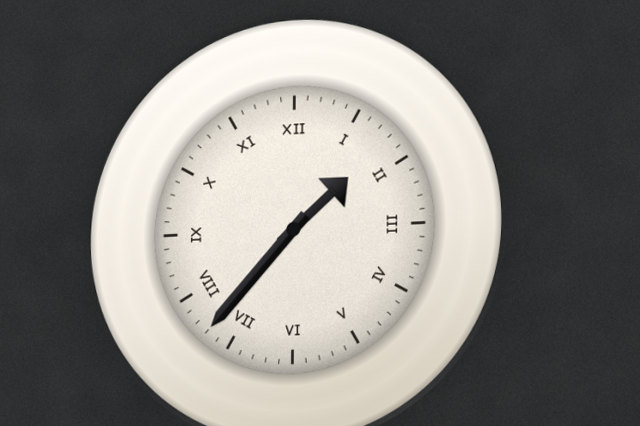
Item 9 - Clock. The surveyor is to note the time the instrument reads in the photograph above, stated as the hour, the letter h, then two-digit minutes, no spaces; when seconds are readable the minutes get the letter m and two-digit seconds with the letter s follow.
1h37
